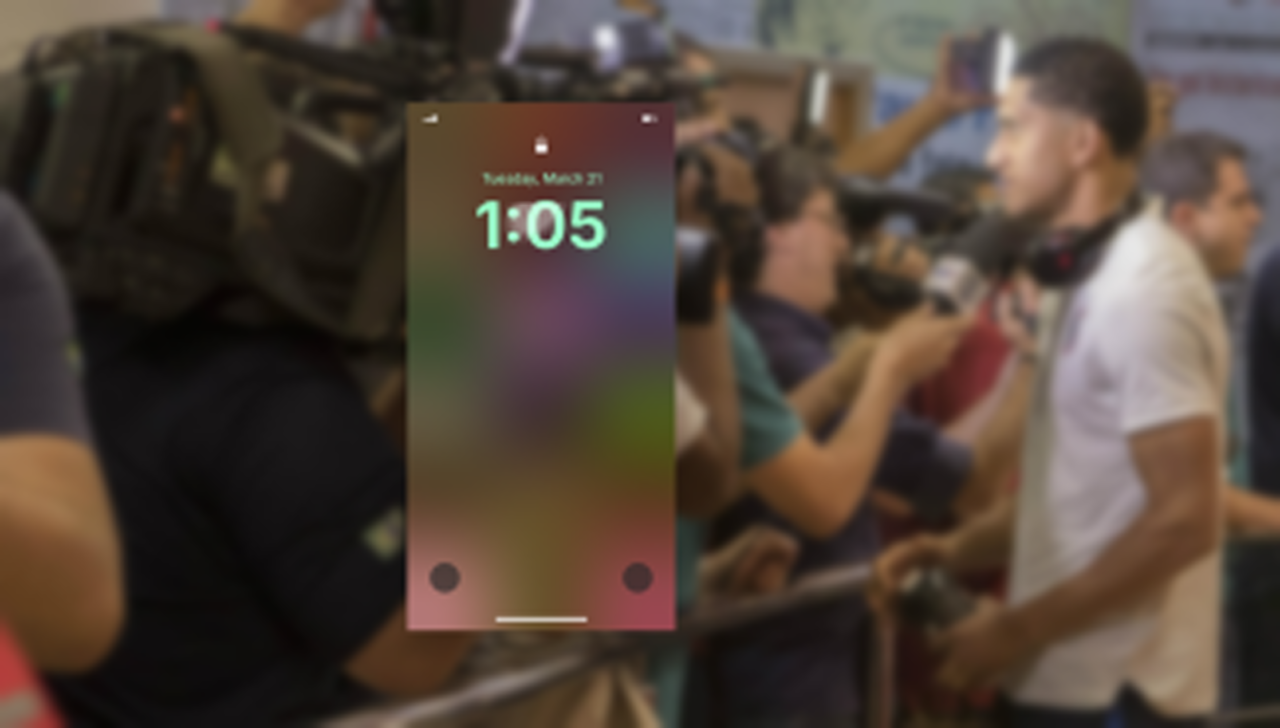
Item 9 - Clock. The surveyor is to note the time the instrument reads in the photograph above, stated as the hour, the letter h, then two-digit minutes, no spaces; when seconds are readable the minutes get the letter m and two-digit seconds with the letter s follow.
1h05
